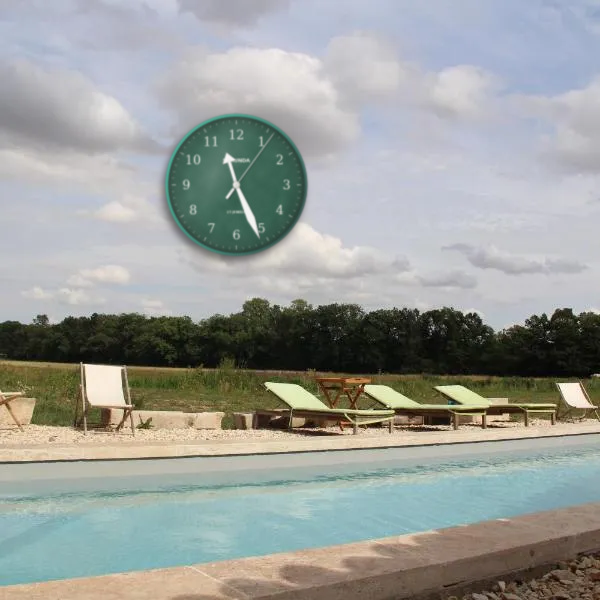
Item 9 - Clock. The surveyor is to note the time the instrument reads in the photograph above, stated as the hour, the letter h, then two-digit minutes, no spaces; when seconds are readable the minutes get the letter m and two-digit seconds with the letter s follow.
11h26m06s
